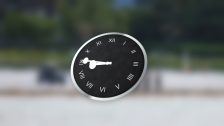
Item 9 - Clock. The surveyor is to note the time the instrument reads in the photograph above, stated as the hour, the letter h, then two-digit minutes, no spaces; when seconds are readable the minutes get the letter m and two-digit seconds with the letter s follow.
8h46
